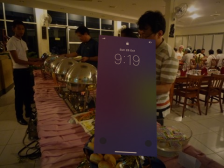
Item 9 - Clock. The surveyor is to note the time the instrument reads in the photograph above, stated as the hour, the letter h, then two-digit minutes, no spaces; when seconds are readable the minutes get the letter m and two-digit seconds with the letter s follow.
9h19
